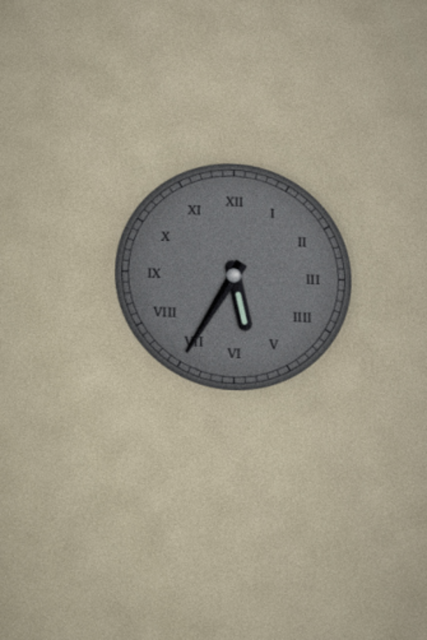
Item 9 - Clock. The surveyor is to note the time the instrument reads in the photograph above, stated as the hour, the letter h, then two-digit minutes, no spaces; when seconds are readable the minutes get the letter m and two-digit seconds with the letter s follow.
5h35
